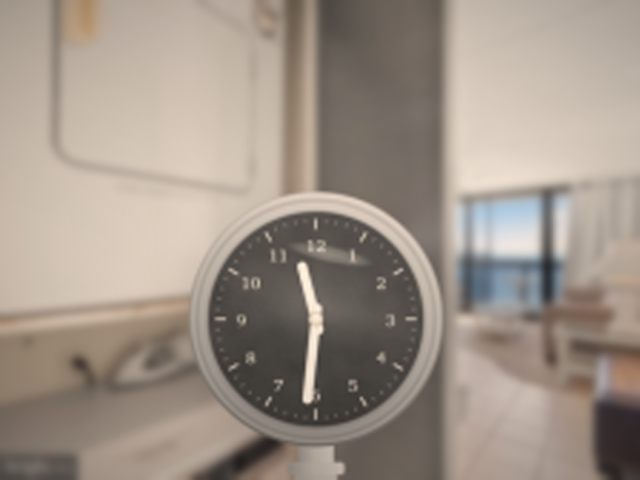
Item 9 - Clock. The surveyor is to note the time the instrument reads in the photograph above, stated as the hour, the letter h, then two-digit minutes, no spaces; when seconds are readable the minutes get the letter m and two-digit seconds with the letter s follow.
11h31
